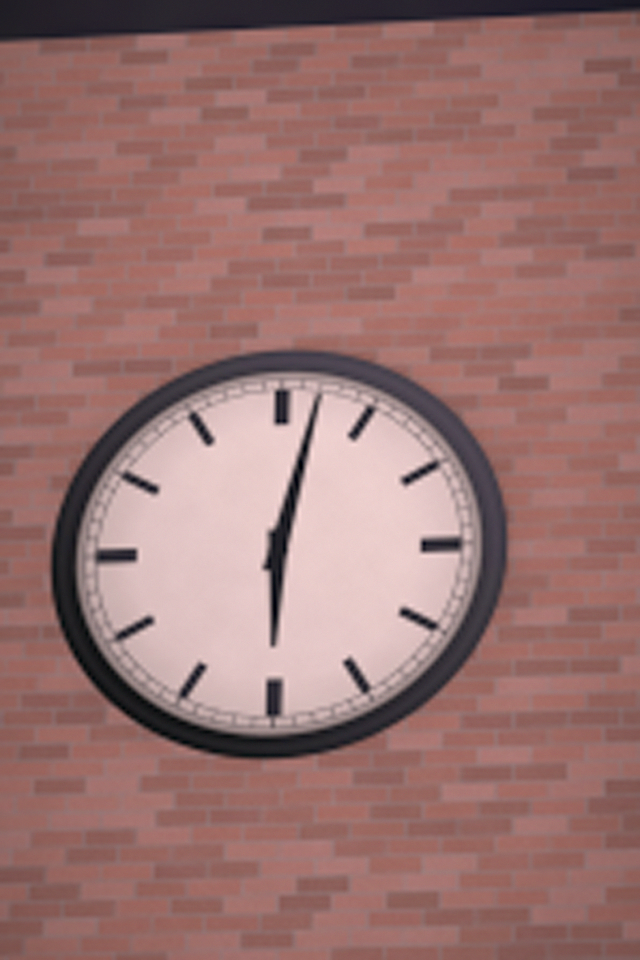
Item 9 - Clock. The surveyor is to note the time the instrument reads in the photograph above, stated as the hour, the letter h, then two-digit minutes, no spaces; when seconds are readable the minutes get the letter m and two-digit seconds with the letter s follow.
6h02
